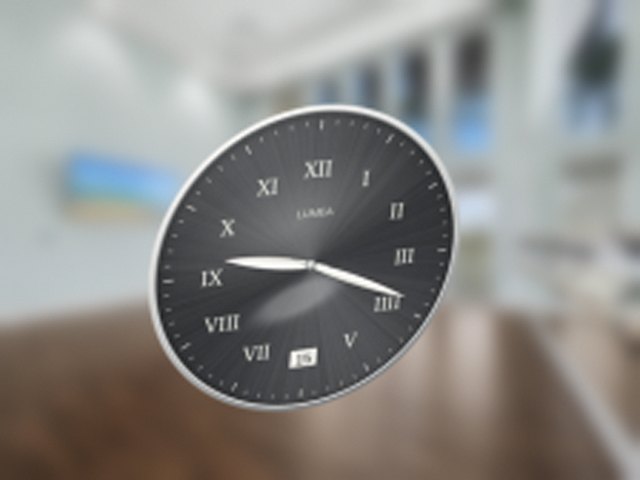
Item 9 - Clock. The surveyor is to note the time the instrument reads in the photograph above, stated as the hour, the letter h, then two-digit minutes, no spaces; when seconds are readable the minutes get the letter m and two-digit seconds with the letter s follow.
9h19
